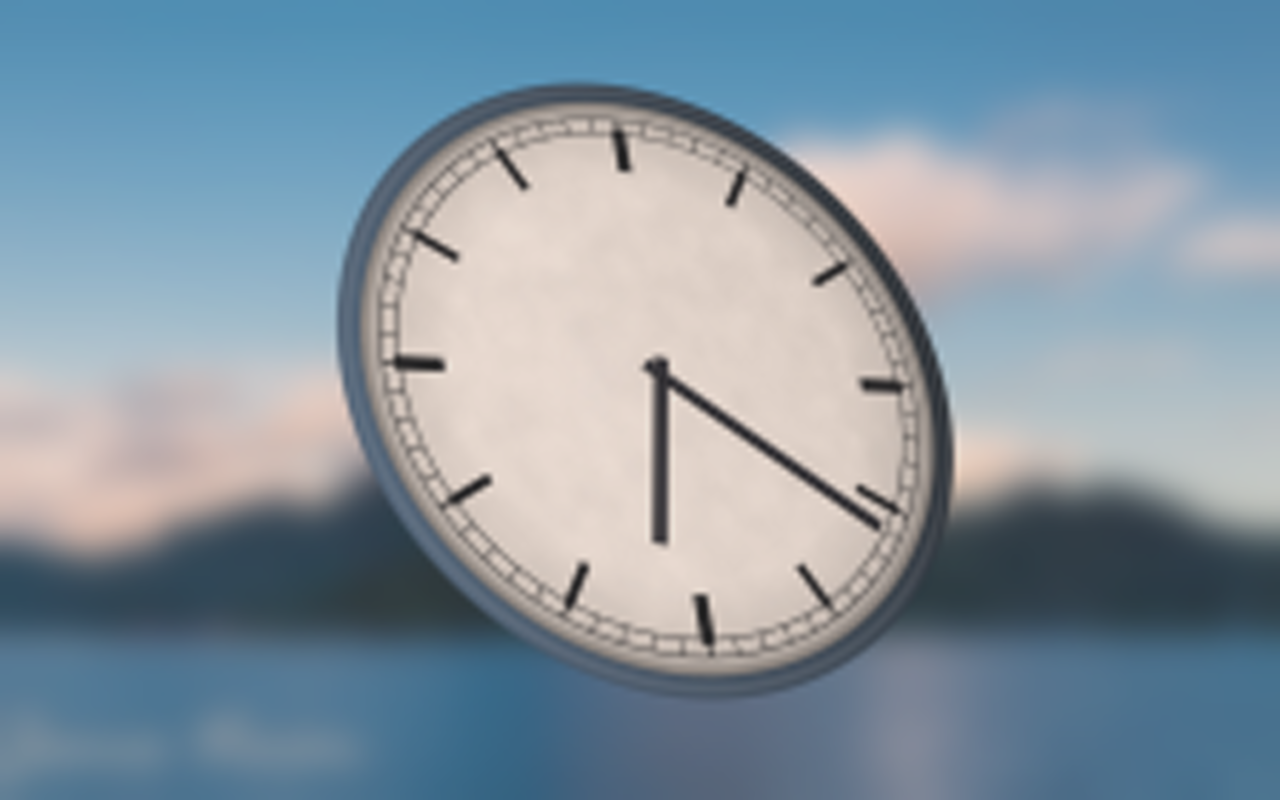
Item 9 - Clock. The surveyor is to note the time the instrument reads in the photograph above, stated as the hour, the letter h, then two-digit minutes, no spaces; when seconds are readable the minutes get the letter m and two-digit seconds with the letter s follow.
6h21
